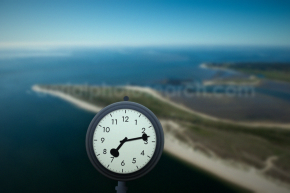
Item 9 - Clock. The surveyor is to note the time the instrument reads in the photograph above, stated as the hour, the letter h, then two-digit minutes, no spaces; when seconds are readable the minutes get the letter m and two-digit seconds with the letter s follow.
7h13
